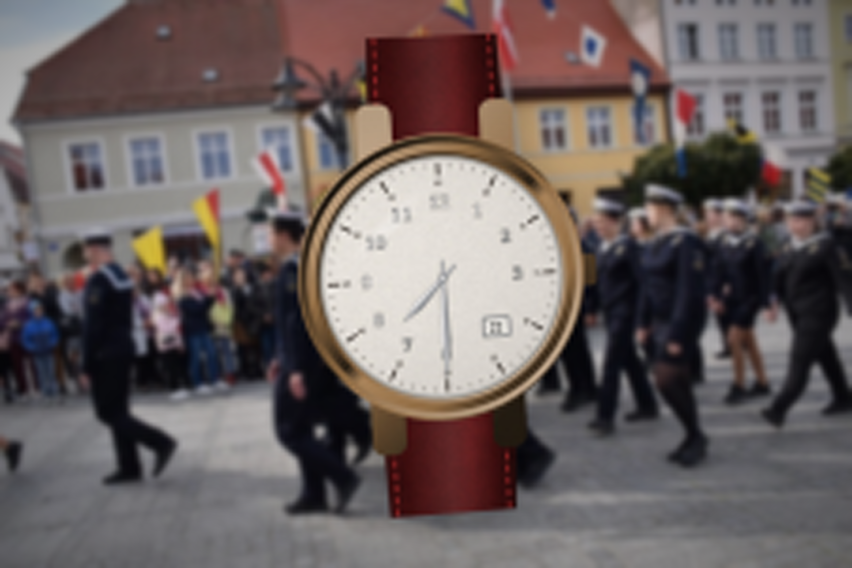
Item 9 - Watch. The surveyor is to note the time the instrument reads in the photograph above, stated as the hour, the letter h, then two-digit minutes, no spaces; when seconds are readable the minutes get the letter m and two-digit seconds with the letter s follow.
7h30
